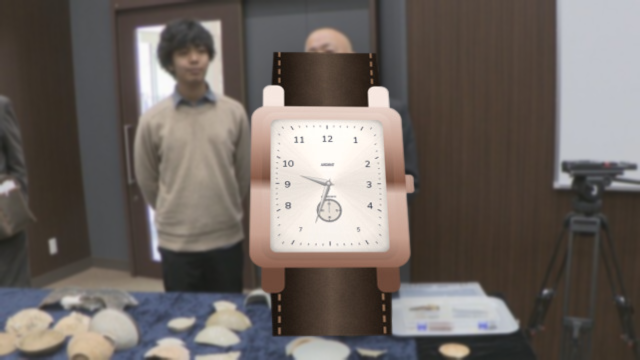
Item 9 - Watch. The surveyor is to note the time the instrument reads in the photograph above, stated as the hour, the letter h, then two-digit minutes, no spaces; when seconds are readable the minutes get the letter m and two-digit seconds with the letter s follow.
9h33
